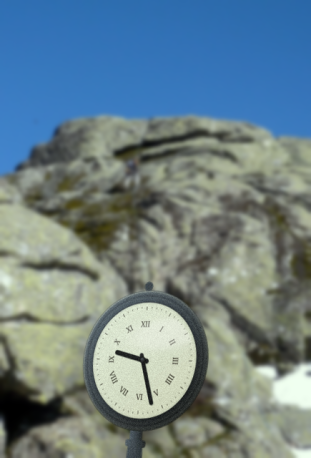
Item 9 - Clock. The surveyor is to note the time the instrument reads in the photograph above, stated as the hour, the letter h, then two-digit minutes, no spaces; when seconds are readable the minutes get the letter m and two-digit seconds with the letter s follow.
9h27
